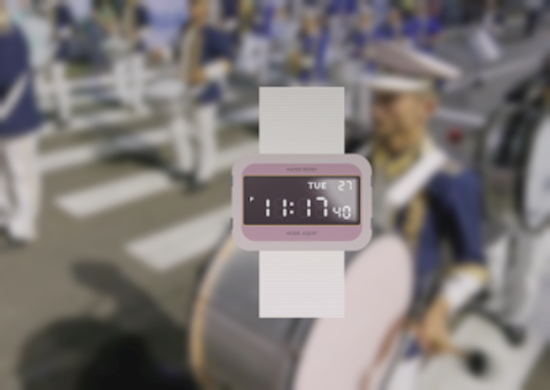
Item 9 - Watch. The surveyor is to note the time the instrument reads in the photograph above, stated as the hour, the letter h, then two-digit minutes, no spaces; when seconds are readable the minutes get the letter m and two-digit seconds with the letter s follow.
11h17m40s
